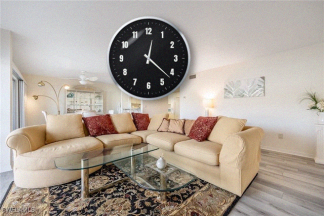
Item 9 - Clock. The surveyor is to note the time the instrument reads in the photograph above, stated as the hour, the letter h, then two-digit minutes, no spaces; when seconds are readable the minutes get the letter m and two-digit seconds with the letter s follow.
12h22
